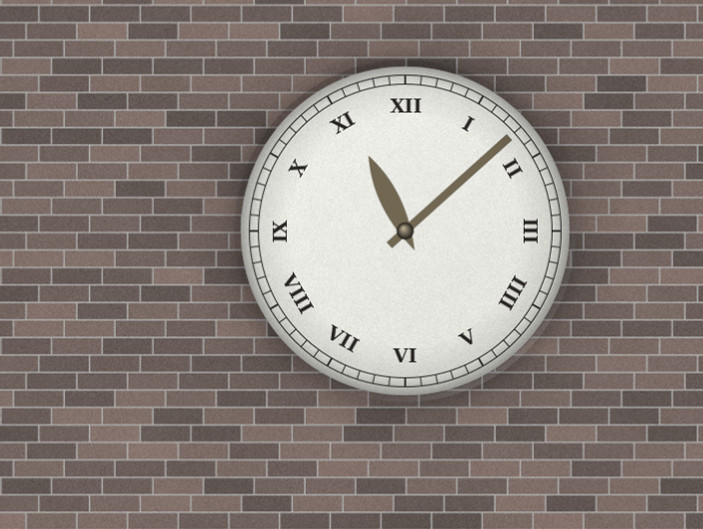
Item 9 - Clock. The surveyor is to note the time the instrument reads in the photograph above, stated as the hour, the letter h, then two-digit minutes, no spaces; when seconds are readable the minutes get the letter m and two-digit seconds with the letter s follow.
11h08
